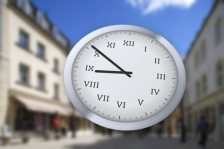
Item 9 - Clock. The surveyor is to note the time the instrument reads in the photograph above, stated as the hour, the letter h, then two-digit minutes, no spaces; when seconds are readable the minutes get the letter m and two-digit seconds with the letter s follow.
8h51
